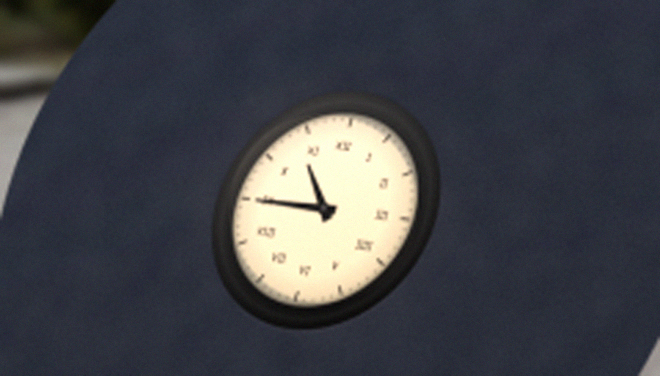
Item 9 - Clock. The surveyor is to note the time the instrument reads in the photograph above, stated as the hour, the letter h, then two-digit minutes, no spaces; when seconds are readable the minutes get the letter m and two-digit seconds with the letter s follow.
10h45
